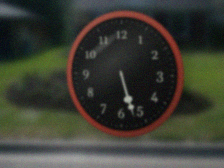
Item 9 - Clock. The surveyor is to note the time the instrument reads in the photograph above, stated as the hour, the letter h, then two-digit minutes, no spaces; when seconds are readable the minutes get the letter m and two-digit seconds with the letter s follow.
5h27
